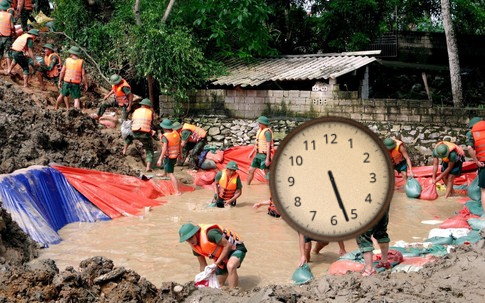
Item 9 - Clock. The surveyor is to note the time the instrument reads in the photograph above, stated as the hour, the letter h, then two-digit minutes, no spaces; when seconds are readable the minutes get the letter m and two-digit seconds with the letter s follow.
5h27
